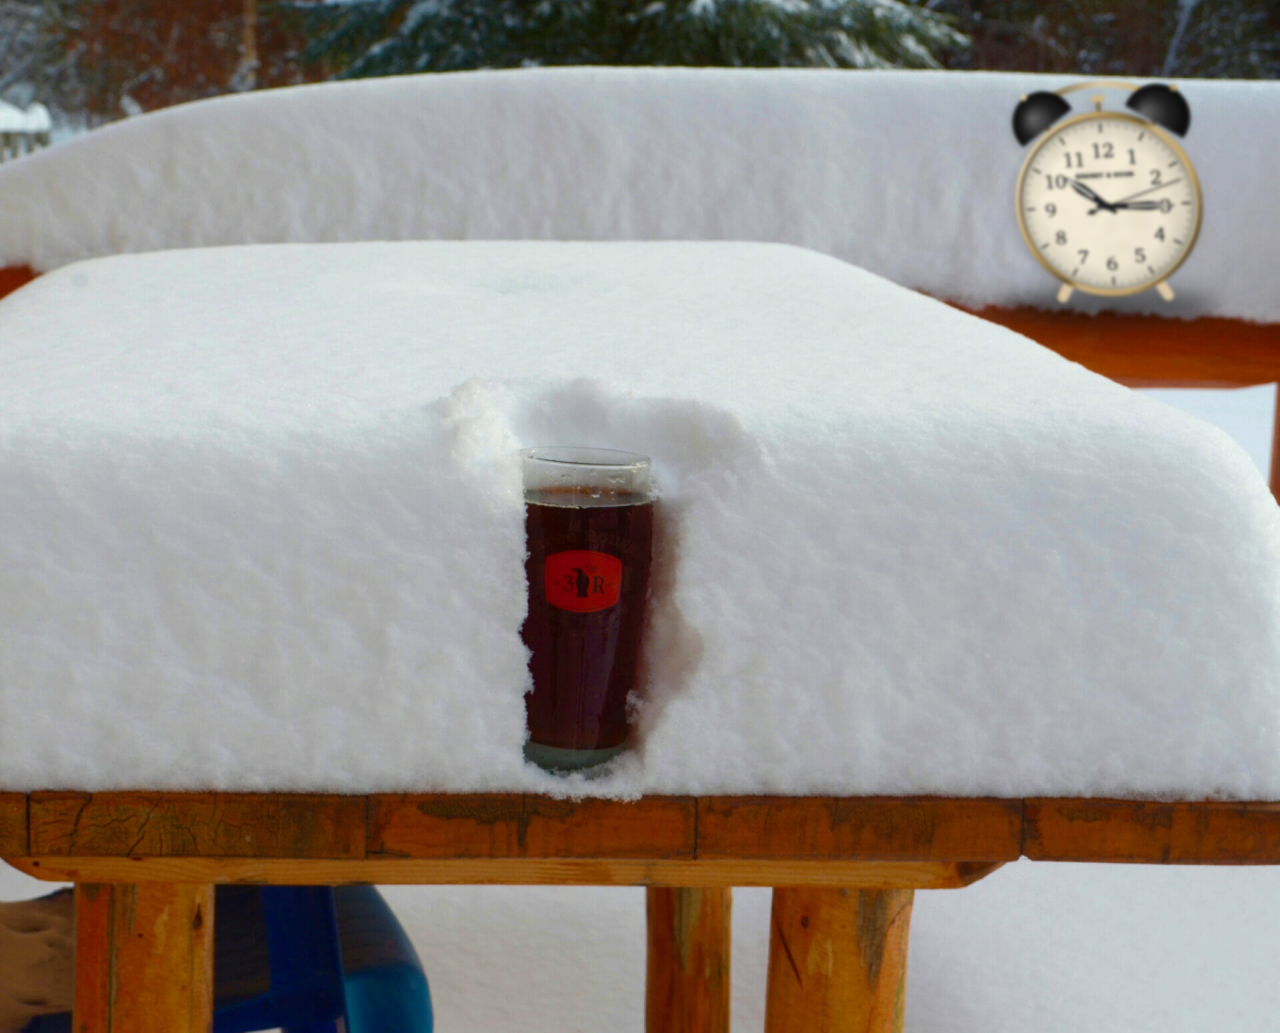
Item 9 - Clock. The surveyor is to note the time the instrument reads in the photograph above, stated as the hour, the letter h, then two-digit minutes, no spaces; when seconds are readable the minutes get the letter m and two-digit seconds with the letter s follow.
10h15m12s
